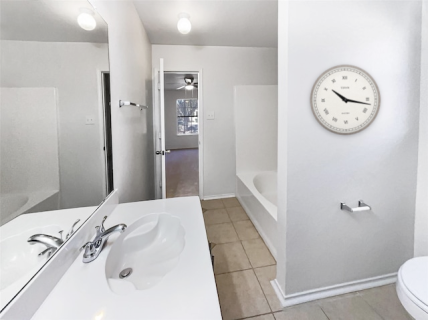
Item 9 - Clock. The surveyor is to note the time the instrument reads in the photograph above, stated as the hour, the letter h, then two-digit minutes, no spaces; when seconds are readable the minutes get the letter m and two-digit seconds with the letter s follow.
10h17
